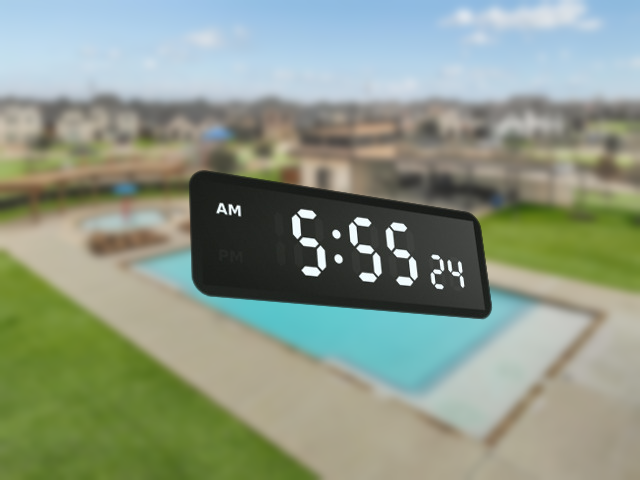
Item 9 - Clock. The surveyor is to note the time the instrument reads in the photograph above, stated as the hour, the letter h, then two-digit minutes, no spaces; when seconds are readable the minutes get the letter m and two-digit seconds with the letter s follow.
5h55m24s
